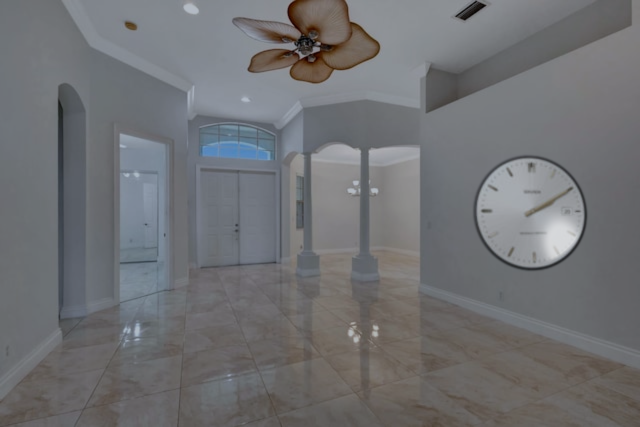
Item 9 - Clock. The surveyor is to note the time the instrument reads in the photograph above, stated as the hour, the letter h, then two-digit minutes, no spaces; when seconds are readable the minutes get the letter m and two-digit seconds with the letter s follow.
2h10
